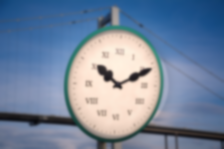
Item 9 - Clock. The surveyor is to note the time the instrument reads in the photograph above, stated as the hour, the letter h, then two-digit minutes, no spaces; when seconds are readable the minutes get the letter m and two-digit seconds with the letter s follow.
10h11
